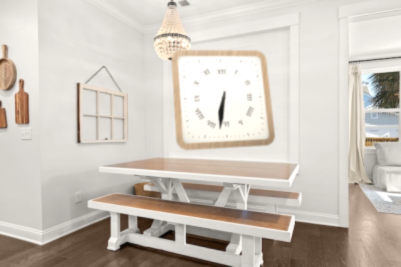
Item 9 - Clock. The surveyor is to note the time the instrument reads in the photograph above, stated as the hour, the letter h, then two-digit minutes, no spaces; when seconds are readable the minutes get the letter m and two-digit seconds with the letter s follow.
6h32
